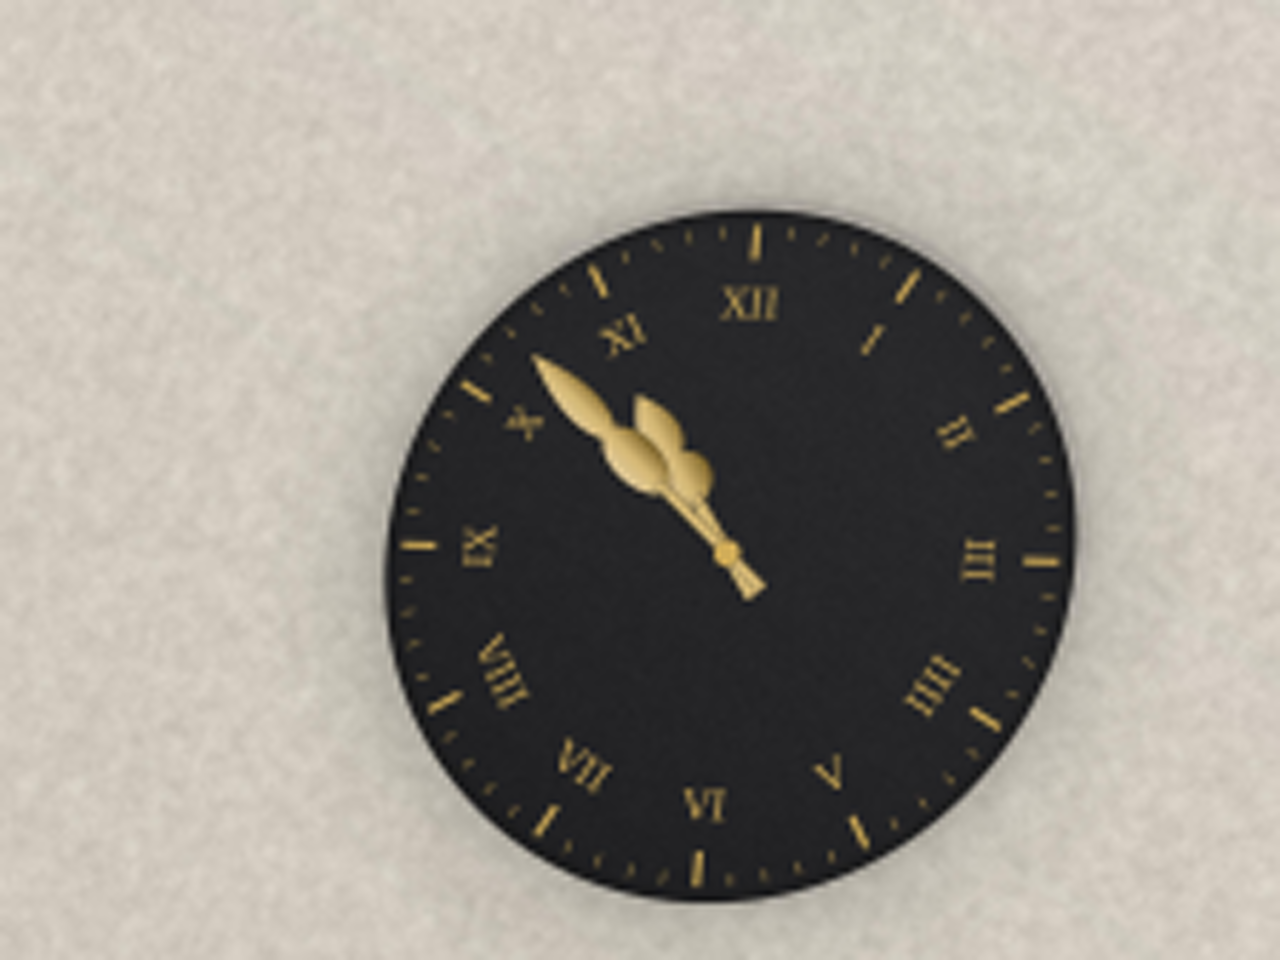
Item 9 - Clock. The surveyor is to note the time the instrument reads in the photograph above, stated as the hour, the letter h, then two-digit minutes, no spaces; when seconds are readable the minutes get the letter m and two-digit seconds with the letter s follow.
10h52
